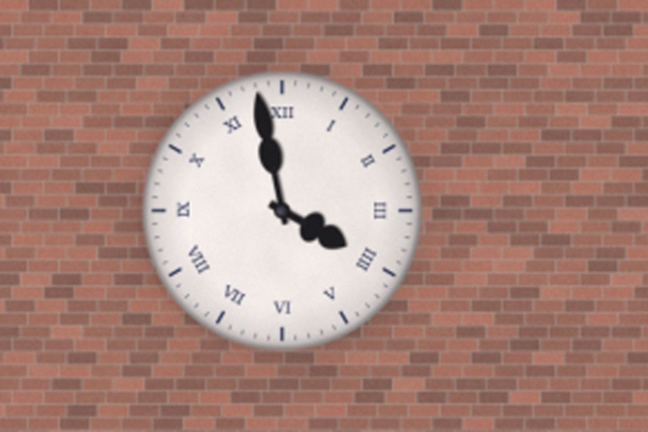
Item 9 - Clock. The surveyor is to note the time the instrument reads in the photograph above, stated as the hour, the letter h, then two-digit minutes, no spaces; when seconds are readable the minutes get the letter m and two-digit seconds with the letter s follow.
3h58
